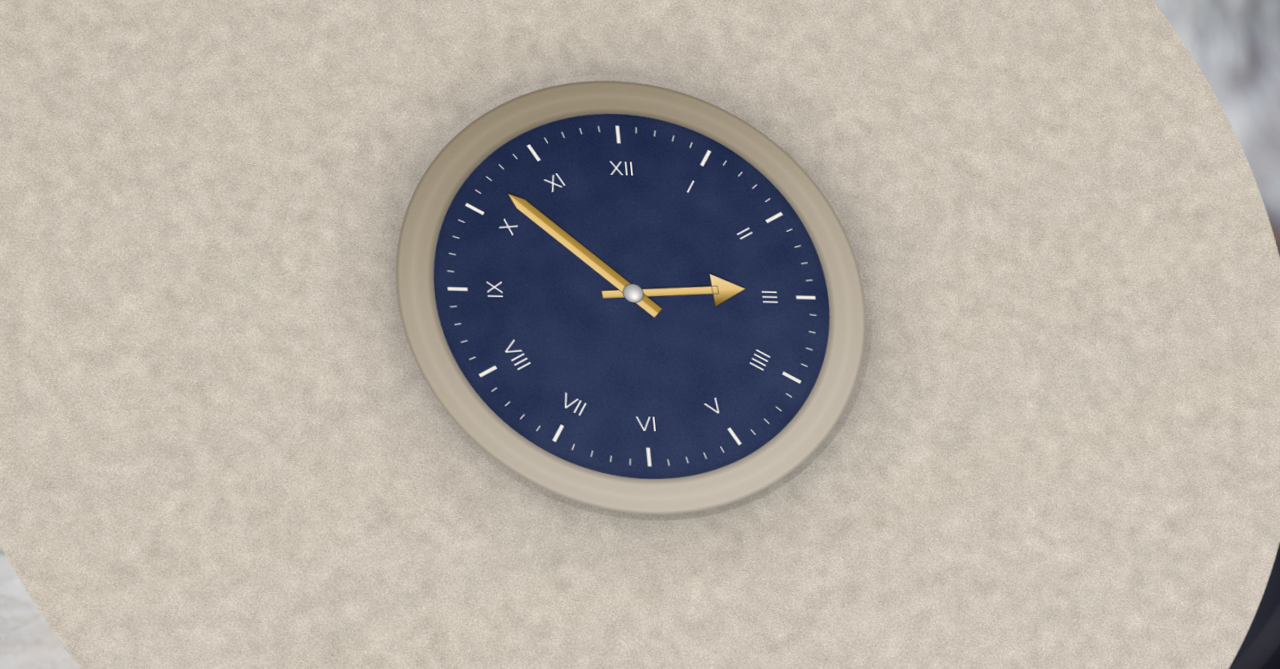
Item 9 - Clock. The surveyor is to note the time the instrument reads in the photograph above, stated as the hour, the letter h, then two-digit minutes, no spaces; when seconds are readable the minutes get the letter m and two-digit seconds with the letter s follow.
2h52
